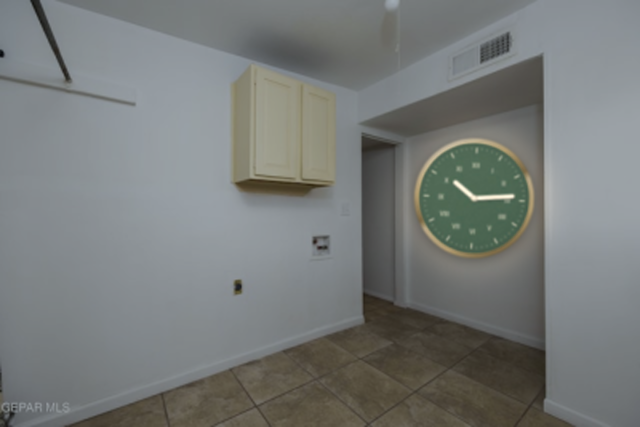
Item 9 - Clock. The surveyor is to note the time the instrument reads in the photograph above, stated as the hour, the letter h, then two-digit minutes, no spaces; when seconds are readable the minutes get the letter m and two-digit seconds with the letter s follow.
10h14
